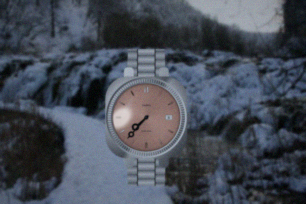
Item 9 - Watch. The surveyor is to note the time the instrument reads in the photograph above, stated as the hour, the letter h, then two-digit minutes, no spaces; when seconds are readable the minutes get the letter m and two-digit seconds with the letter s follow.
7h37
